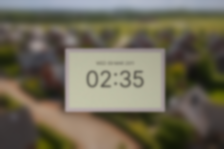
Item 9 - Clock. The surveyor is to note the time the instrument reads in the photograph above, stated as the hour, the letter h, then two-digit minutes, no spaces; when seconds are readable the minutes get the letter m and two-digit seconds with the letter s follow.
2h35
